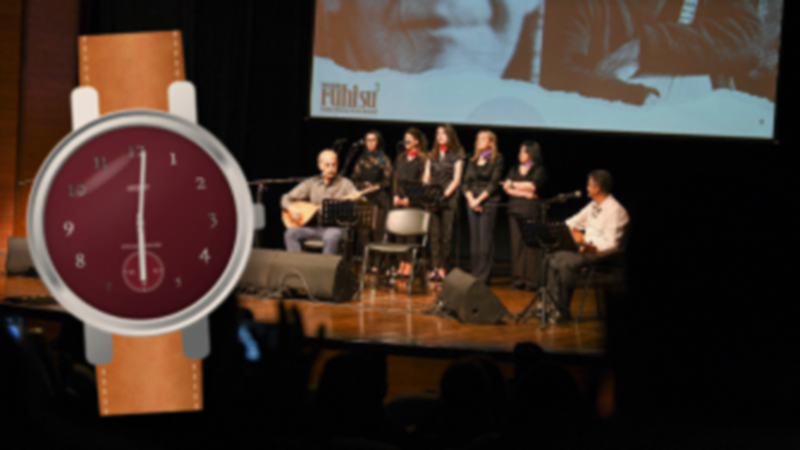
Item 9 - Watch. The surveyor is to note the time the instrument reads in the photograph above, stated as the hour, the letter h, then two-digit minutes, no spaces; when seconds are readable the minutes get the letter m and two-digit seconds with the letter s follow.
6h01
